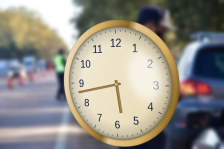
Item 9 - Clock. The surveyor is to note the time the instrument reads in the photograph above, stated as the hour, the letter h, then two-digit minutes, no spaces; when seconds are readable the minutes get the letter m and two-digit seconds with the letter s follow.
5h43
